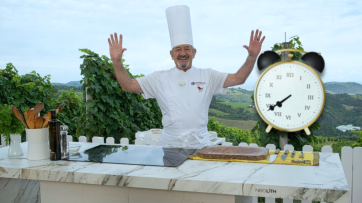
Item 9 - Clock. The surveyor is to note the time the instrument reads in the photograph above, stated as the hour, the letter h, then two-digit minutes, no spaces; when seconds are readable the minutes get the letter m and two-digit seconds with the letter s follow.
7h39
